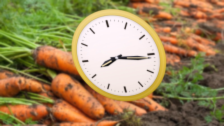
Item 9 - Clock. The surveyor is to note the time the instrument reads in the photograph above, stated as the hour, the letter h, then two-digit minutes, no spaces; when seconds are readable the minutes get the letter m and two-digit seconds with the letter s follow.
8h16
